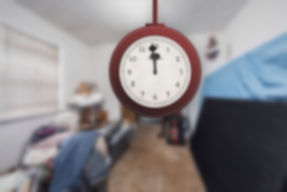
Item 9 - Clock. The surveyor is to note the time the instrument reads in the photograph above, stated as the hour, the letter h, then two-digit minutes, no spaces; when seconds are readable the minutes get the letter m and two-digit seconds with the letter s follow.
11h59
